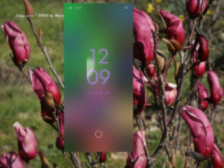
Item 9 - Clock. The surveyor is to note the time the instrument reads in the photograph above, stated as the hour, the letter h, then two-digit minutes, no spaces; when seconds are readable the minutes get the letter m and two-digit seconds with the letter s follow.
12h09
